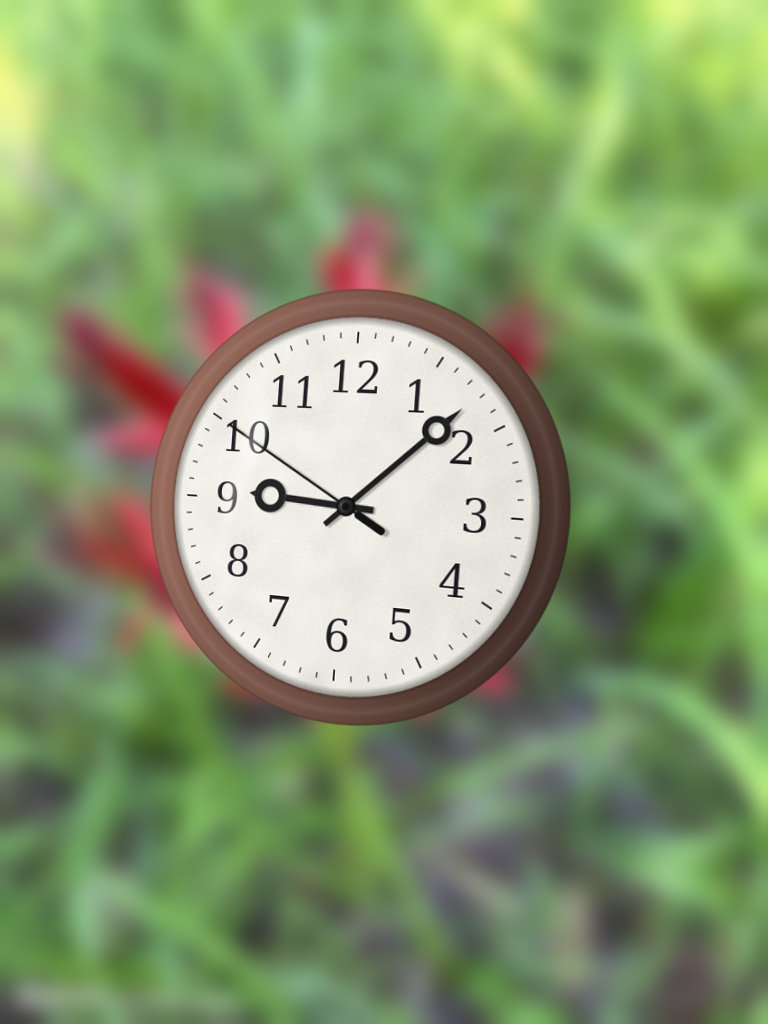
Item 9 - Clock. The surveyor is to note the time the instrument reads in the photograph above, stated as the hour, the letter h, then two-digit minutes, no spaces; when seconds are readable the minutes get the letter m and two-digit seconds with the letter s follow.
9h07m50s
